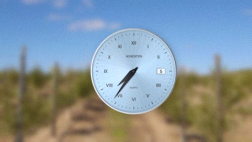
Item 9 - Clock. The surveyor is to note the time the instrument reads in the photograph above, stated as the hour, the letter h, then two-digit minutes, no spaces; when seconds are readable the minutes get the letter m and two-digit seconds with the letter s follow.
7h36
